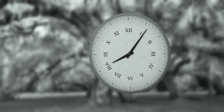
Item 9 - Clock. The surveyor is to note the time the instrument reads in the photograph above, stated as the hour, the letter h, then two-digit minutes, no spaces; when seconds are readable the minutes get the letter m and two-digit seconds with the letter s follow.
8h06
